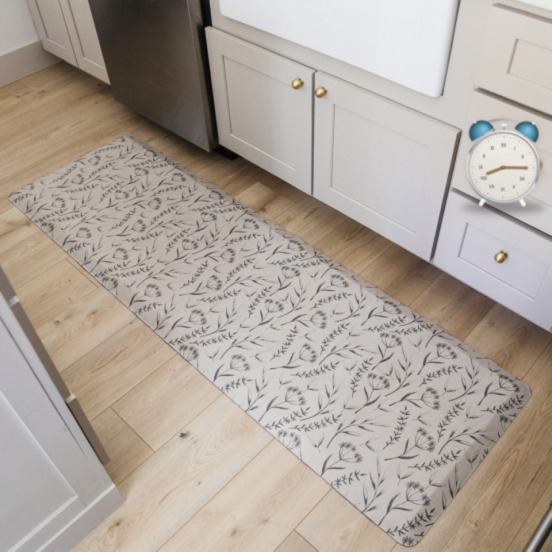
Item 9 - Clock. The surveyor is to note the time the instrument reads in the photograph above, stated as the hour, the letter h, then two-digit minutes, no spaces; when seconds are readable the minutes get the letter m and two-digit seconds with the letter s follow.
8h15
